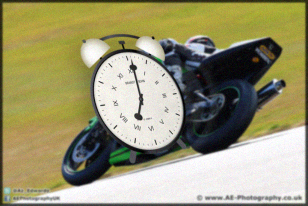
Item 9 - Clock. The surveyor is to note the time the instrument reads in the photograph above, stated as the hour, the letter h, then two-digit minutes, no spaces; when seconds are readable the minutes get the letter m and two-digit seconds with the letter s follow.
7h01
